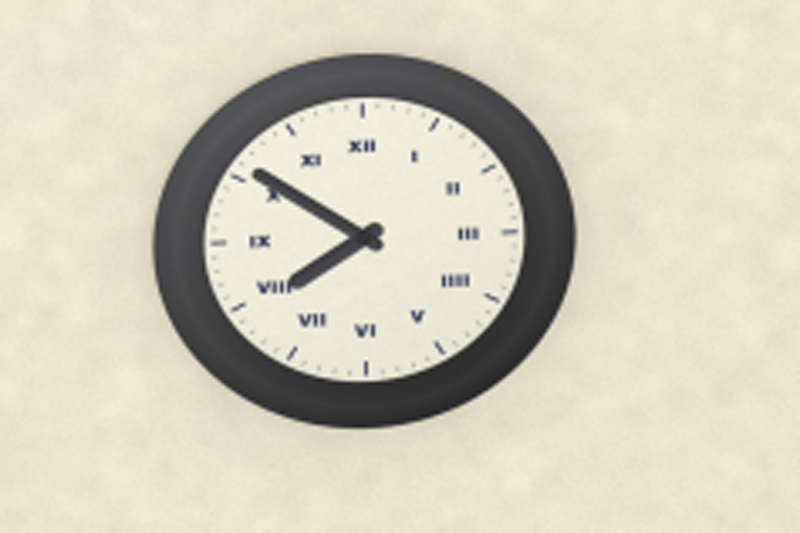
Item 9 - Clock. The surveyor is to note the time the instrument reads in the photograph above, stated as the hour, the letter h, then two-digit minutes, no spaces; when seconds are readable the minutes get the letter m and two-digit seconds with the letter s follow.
7h51
